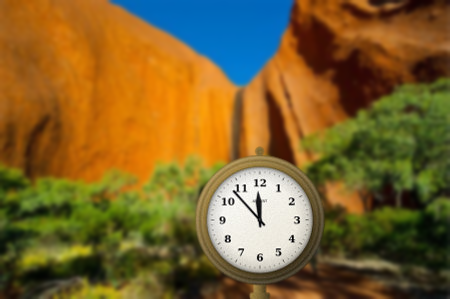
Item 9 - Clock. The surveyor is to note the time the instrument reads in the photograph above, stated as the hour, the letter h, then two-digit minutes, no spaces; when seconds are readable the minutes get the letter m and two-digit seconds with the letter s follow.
11h53
